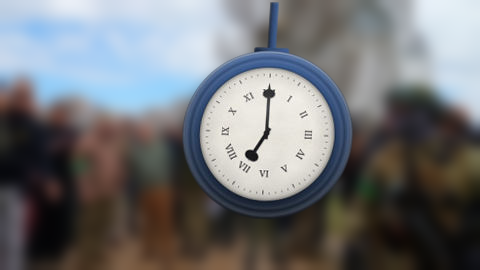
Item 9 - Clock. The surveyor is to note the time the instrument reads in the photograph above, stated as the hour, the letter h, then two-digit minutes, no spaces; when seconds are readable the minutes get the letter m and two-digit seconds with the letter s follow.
7h00
